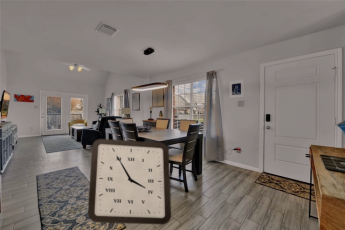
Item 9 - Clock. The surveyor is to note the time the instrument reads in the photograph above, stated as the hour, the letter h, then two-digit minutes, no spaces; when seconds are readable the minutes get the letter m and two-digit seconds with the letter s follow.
3h55
